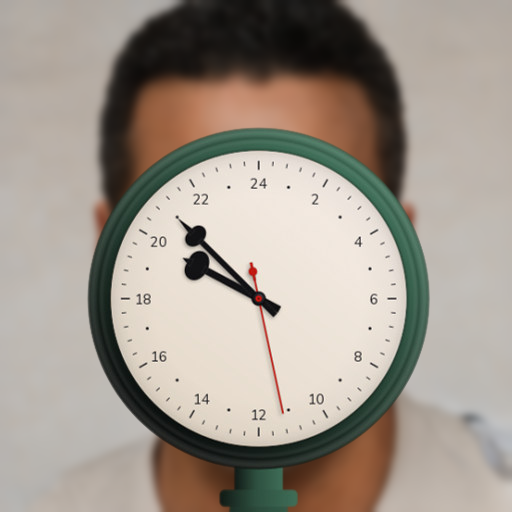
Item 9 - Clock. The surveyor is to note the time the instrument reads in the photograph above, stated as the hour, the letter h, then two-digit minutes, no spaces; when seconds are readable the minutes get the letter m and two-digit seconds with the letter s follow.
19h52m28s
